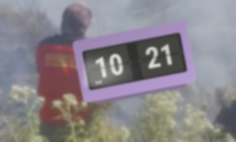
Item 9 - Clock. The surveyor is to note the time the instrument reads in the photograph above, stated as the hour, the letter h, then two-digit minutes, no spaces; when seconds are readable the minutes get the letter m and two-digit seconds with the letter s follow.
10h21
